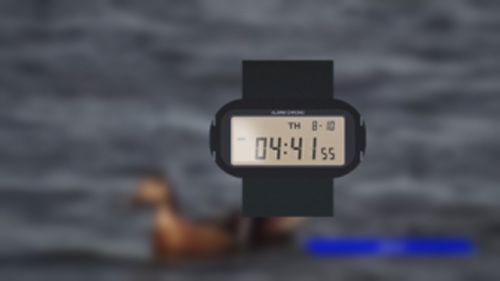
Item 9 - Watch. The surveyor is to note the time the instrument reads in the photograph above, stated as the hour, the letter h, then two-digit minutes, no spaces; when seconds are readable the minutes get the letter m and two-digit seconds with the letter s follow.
4h41m55s
